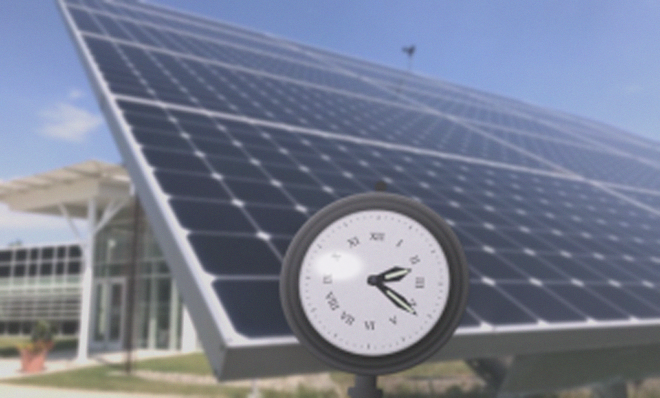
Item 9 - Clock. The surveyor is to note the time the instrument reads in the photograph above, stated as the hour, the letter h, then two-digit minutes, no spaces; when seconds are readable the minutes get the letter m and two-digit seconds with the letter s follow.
2h21
